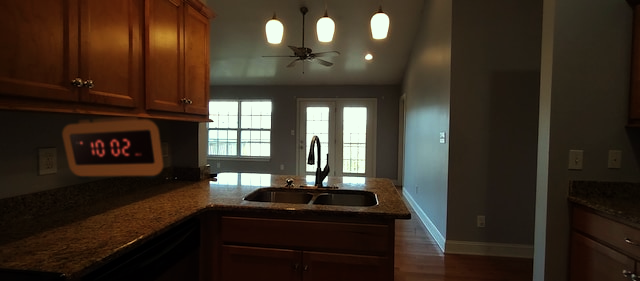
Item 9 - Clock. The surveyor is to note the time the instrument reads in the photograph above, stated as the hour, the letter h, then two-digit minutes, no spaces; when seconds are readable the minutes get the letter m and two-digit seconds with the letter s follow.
10h02
